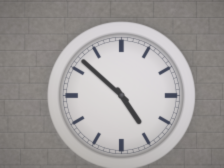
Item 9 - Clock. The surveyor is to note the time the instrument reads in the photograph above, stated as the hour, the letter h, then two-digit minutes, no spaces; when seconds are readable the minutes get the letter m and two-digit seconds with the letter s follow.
4h52
